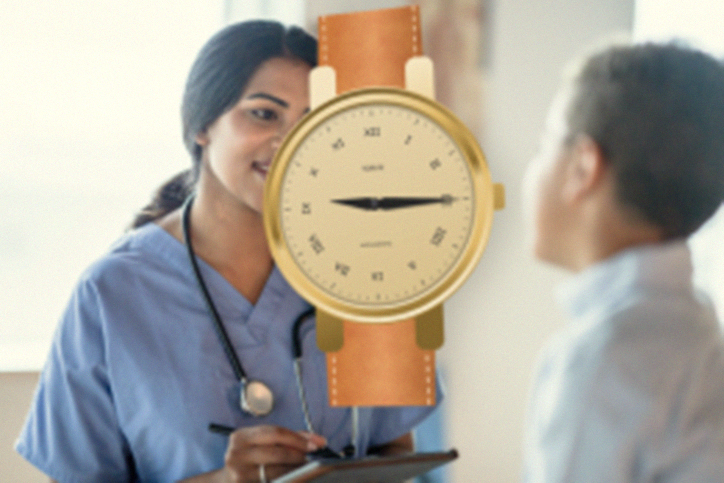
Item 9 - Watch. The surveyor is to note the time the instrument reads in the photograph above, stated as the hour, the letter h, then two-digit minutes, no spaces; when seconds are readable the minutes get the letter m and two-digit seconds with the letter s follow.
9h15
